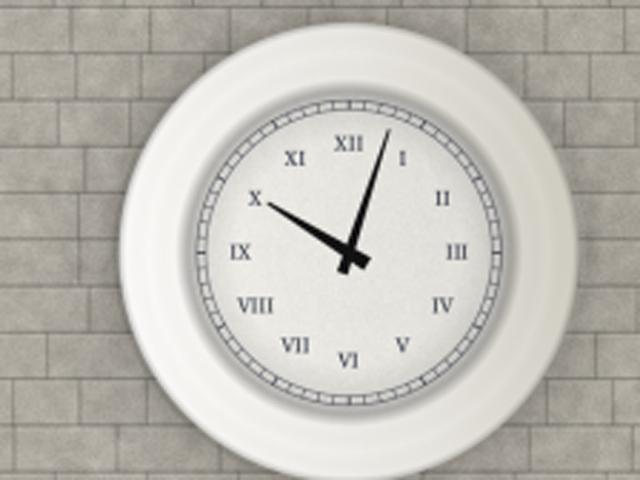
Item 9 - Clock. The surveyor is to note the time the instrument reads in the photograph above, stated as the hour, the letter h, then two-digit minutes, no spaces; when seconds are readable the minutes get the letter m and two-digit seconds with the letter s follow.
10h03
